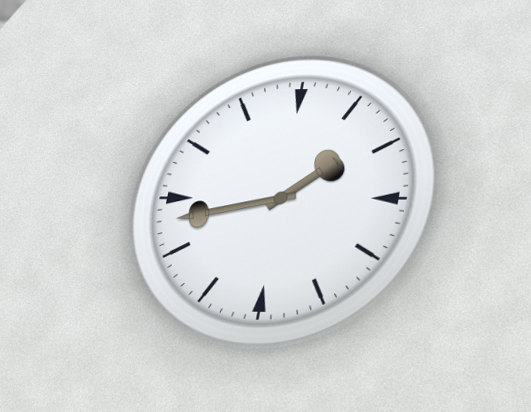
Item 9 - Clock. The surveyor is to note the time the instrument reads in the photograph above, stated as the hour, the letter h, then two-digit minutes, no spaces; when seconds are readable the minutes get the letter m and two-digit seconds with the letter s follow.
1h43
